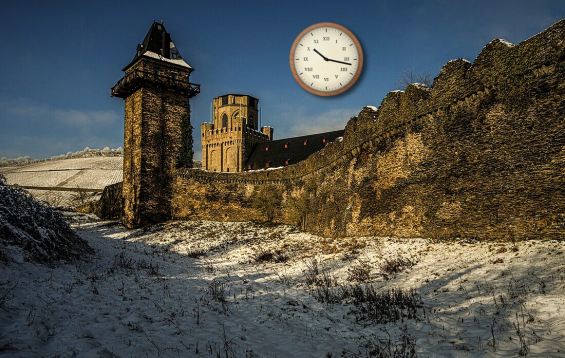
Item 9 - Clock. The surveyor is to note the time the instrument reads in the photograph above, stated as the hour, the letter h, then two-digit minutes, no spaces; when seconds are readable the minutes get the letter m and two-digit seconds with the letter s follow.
10h17
